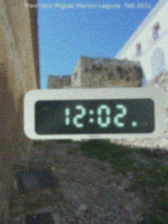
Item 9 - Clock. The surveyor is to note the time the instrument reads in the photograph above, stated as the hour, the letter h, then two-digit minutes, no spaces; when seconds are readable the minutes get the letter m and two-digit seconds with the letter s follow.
12h02
